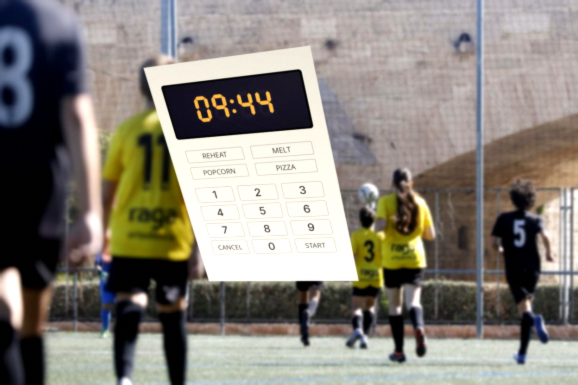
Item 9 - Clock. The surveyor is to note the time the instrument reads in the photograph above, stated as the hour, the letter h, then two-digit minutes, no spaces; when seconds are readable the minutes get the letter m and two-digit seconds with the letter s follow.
9h44
